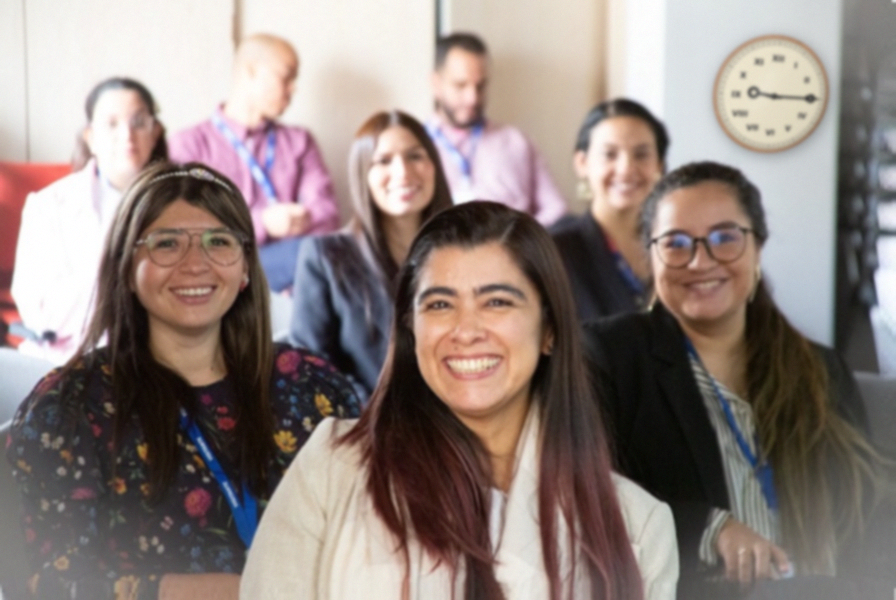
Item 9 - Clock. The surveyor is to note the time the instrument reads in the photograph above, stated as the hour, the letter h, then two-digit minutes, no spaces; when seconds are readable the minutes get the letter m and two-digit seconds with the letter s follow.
9h15
